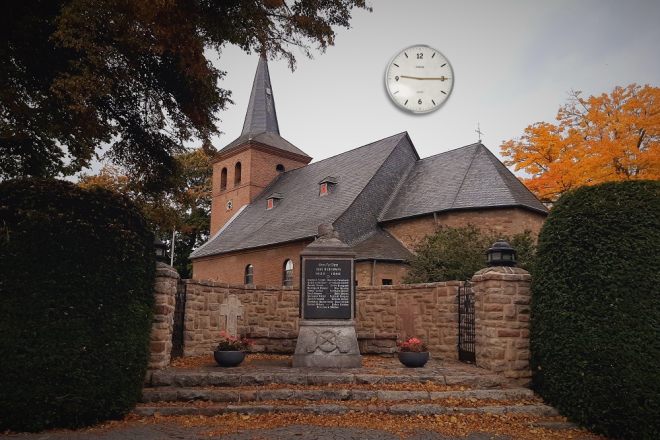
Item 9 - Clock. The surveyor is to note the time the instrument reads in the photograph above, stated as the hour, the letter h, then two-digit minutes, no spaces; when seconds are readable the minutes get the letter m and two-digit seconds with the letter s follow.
9h15
